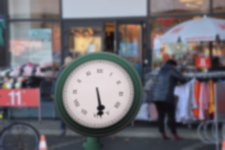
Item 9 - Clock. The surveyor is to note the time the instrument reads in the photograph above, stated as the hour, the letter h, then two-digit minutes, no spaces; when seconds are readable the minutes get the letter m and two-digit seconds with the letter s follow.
5h28
